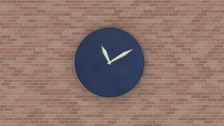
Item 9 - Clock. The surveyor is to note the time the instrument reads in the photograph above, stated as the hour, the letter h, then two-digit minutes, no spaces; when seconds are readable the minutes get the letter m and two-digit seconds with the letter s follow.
11h10
